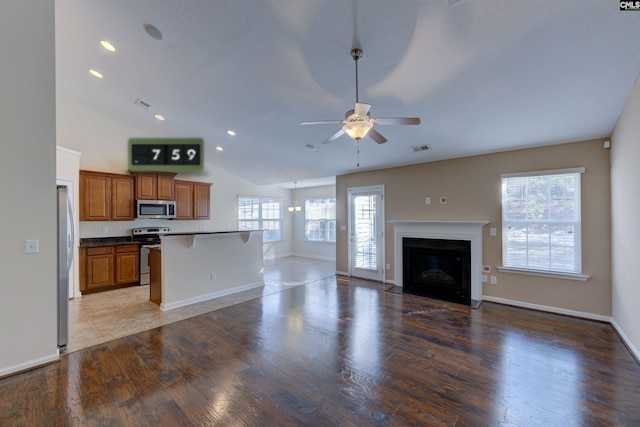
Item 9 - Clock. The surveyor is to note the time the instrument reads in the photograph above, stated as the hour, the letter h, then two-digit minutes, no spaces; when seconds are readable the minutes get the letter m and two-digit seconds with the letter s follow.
7h59
